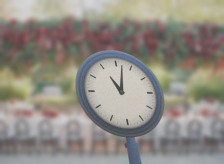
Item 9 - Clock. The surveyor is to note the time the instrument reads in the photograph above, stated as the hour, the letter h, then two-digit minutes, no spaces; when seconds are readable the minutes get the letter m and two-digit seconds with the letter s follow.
11h02
